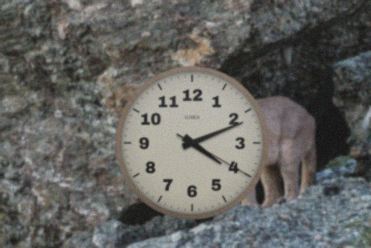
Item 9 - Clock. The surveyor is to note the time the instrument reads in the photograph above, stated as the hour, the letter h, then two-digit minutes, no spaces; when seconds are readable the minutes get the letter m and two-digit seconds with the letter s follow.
4h11m20s
